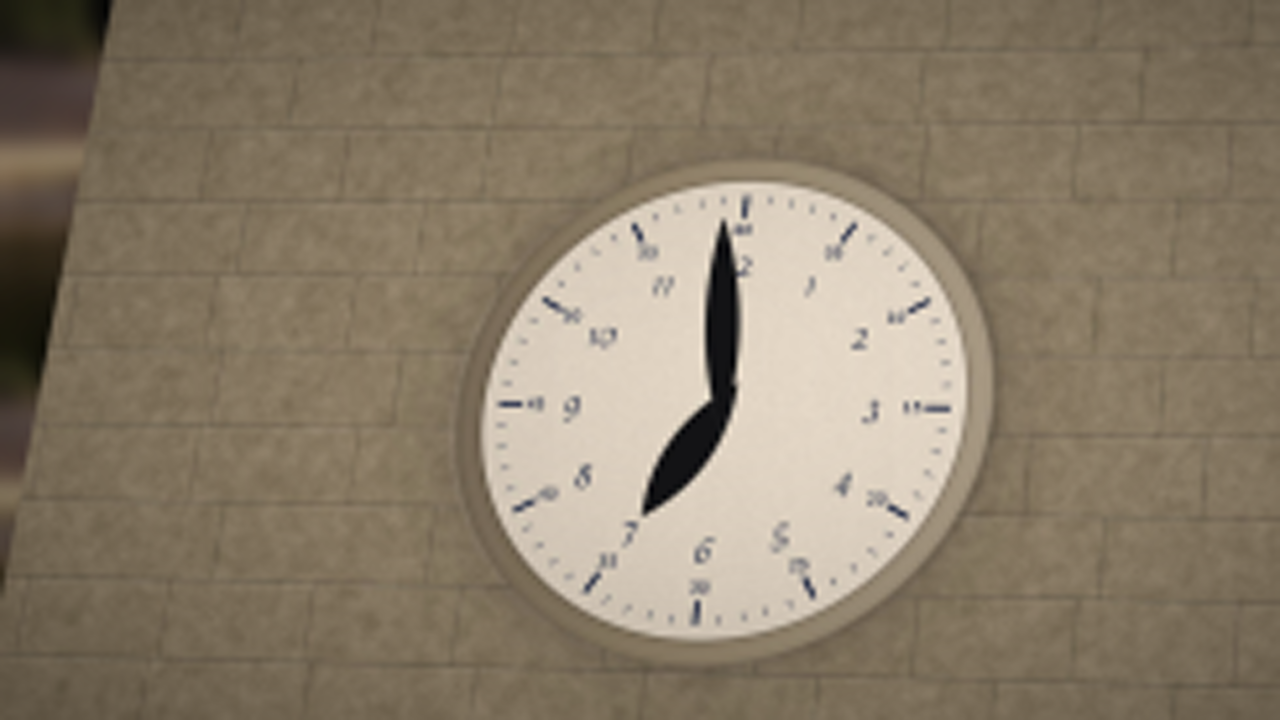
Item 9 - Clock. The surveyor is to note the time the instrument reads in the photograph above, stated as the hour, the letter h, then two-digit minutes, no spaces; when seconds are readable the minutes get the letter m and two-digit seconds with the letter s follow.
6h59
